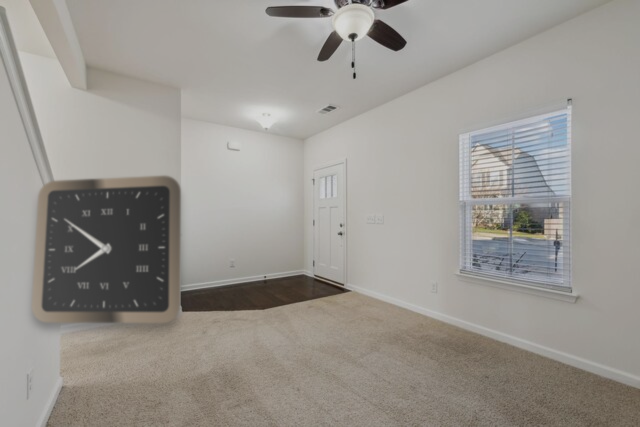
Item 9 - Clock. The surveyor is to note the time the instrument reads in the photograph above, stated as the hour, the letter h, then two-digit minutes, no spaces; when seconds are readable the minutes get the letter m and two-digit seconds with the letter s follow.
7h51
